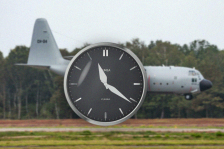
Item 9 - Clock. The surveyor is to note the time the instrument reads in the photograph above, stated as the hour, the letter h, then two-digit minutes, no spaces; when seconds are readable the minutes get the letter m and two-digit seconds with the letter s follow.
11h21
